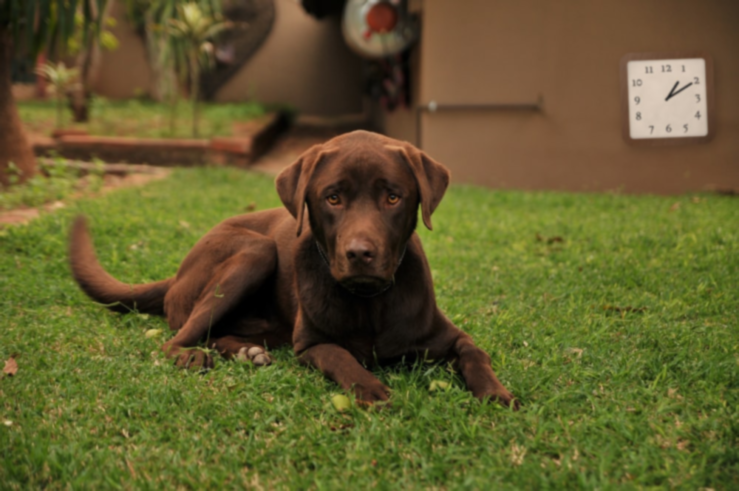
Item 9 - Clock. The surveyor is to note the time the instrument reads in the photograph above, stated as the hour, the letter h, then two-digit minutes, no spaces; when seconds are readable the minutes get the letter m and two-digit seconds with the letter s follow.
1h10
